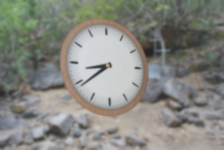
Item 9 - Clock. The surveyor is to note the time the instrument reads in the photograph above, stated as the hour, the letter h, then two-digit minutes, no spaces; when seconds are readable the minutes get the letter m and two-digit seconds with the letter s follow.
8h39
